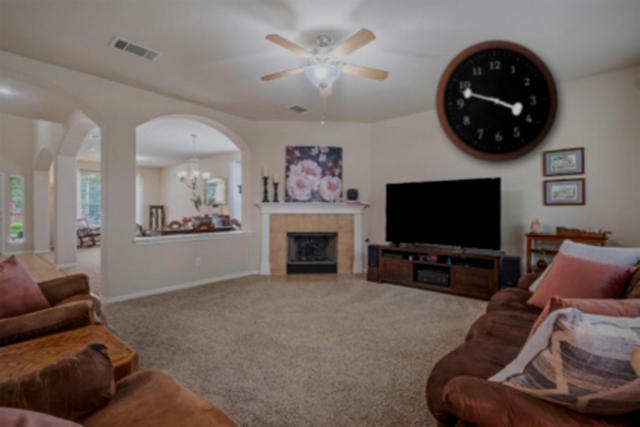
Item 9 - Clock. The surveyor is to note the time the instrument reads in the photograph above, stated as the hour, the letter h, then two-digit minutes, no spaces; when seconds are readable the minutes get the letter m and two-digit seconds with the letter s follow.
3h48
